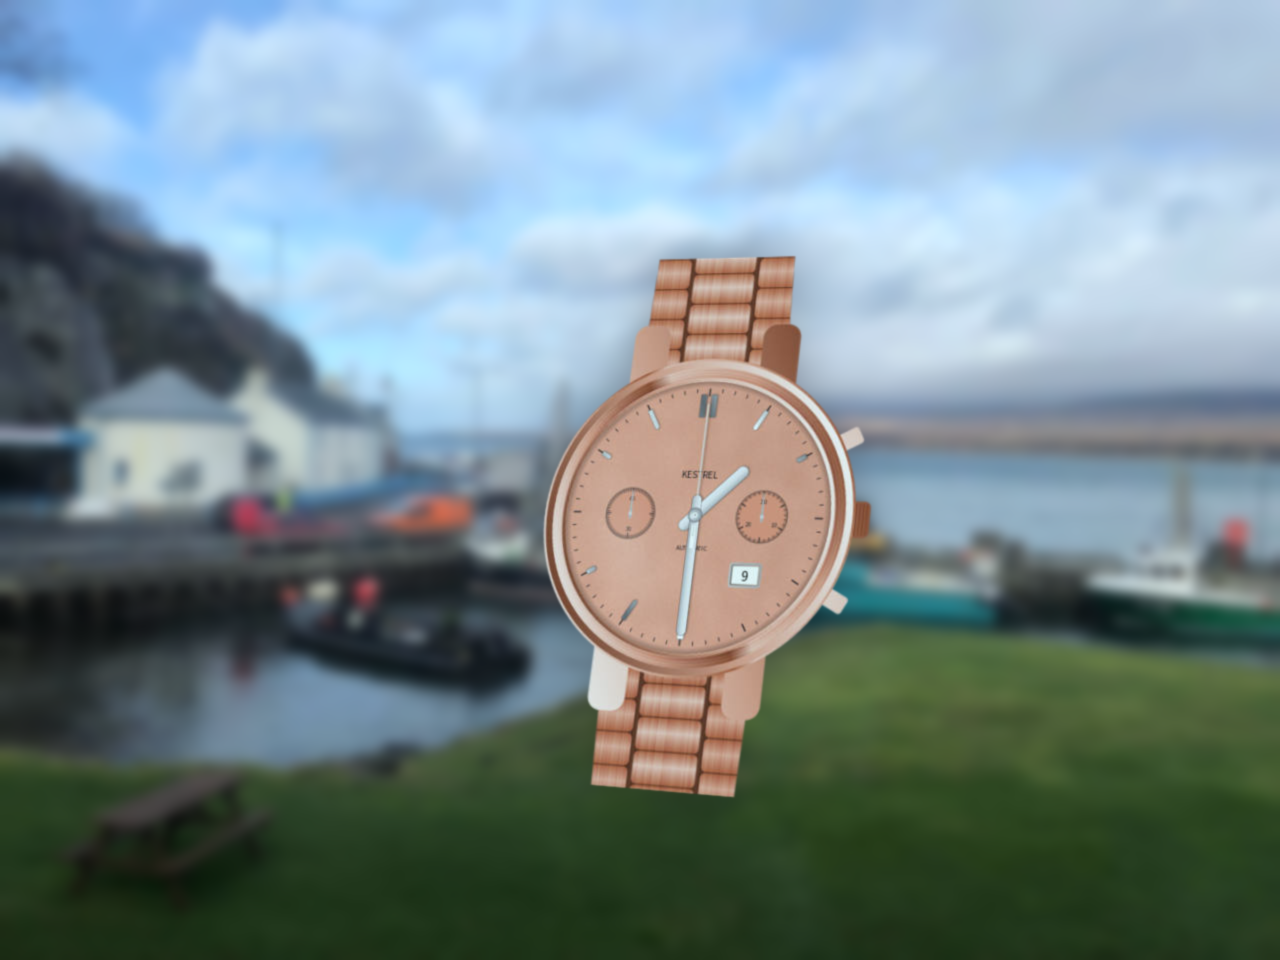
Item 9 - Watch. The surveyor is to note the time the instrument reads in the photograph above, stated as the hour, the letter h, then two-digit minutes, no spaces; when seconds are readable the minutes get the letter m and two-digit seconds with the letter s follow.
1h30
